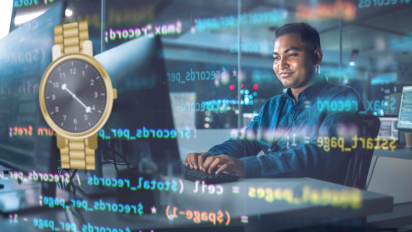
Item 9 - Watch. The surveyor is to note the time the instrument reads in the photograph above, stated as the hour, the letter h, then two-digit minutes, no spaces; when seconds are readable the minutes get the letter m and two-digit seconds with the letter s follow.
10h22
